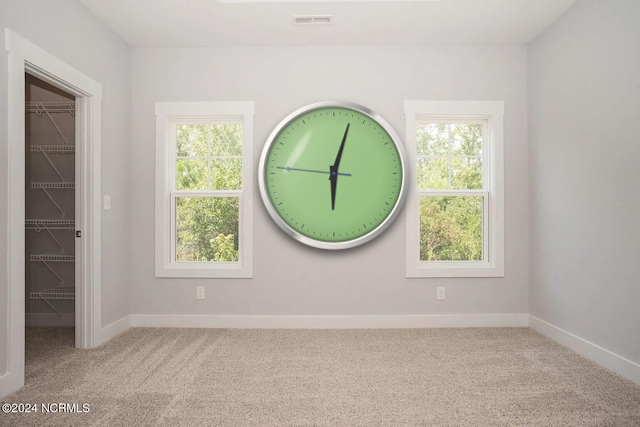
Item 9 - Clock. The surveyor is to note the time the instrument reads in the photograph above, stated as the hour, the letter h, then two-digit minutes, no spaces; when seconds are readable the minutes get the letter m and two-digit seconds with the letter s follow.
6h02m46s
